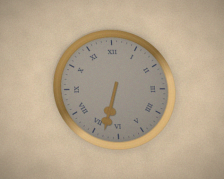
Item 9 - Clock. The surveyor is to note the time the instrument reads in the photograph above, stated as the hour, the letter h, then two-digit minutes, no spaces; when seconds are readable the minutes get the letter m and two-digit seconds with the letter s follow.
6h33
